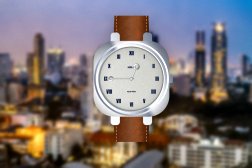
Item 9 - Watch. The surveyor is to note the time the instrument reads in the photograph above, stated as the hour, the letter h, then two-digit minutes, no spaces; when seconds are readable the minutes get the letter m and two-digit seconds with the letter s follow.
12h45
